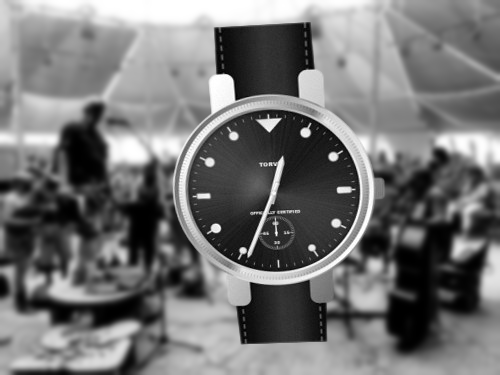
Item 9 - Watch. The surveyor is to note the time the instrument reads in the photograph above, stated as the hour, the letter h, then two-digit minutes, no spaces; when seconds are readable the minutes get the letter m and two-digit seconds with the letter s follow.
12h34
